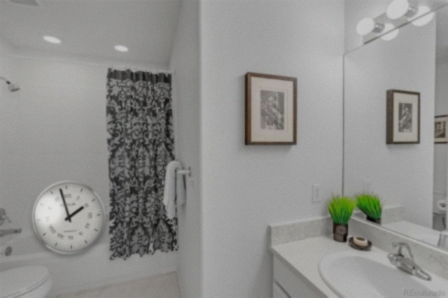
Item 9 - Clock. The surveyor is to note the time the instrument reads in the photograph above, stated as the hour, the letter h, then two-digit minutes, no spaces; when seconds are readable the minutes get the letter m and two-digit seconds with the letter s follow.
1h58
